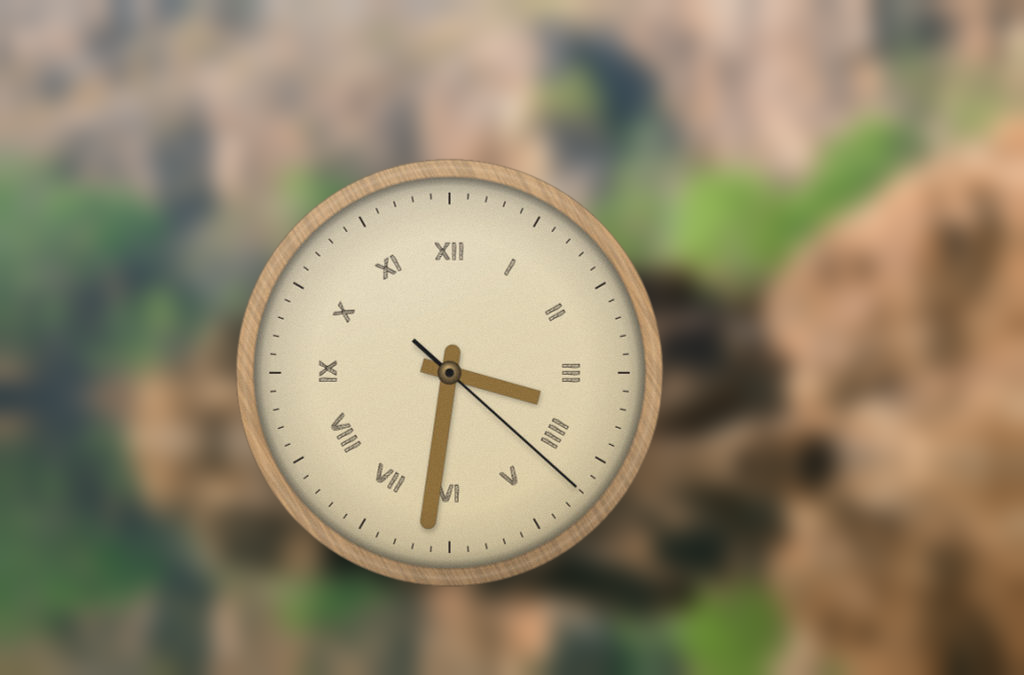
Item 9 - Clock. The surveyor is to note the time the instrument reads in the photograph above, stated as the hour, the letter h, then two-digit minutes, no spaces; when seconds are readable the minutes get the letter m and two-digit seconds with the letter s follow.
3h31m22s
